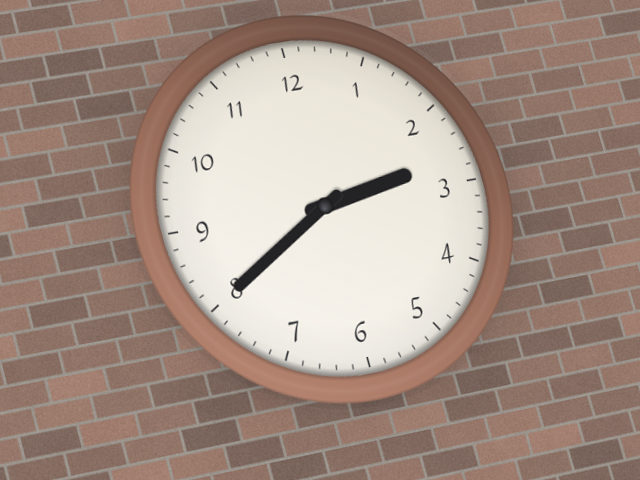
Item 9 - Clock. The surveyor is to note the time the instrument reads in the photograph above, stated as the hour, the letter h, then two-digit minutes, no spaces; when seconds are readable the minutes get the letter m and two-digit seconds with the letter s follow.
2h40
